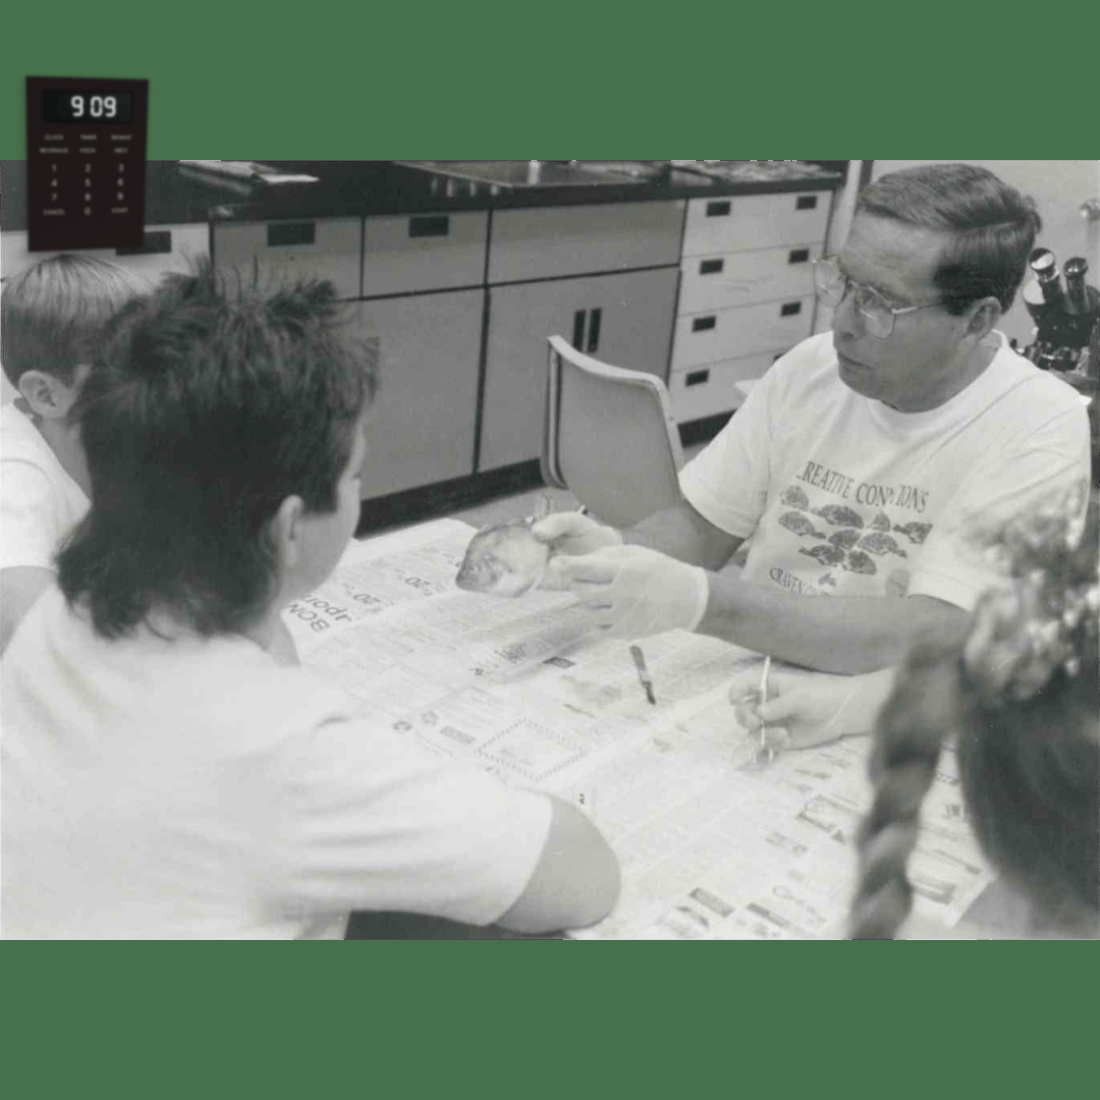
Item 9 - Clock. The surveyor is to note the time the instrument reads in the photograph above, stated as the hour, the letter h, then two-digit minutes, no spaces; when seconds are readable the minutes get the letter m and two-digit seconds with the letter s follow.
9h09
